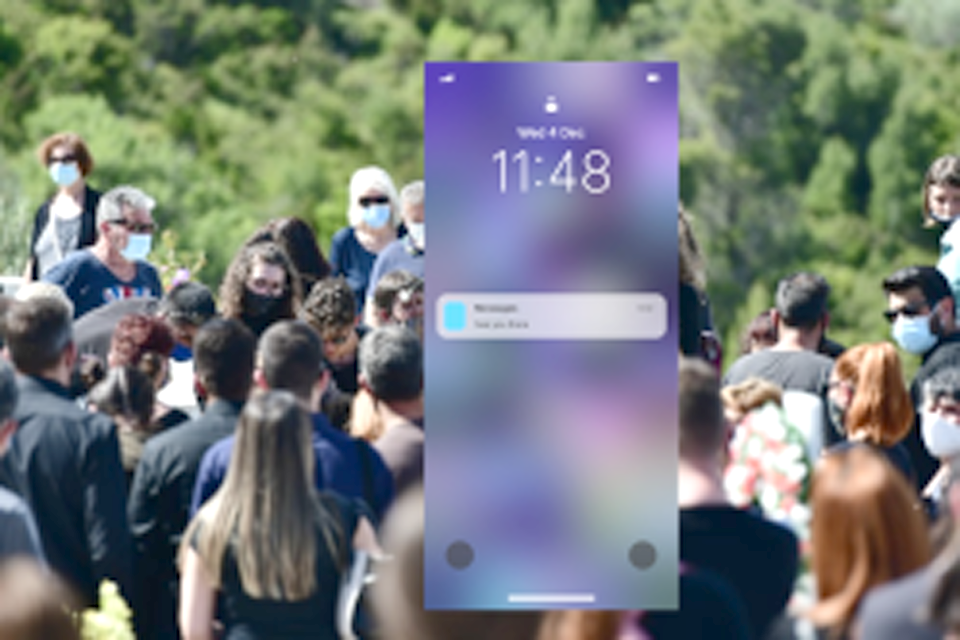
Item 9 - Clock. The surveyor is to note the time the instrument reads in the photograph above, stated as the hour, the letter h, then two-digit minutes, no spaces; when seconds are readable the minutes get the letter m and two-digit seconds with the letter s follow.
11h48
